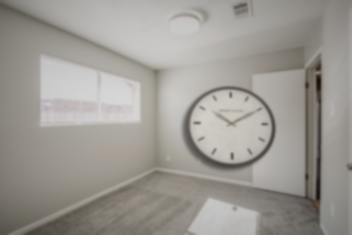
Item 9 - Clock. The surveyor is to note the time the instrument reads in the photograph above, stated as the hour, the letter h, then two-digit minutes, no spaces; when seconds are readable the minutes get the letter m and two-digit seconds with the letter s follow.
10h10
